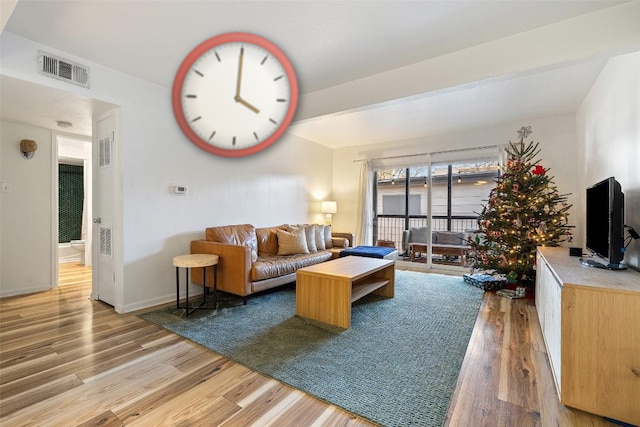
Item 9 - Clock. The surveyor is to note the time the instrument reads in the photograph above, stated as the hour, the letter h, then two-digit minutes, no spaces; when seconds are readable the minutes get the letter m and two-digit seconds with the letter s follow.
4h00
